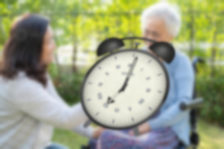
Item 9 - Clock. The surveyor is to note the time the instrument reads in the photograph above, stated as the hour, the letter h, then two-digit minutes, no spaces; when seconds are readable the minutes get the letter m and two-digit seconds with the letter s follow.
7h01
